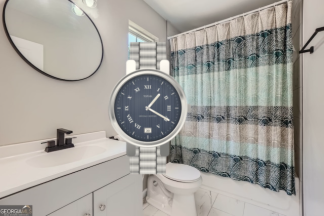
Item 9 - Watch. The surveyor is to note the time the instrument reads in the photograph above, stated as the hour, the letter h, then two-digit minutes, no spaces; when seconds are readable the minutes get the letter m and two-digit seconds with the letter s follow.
1h20
